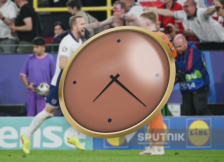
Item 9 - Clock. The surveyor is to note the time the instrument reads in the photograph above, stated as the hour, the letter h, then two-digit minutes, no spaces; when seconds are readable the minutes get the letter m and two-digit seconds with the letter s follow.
7h22
